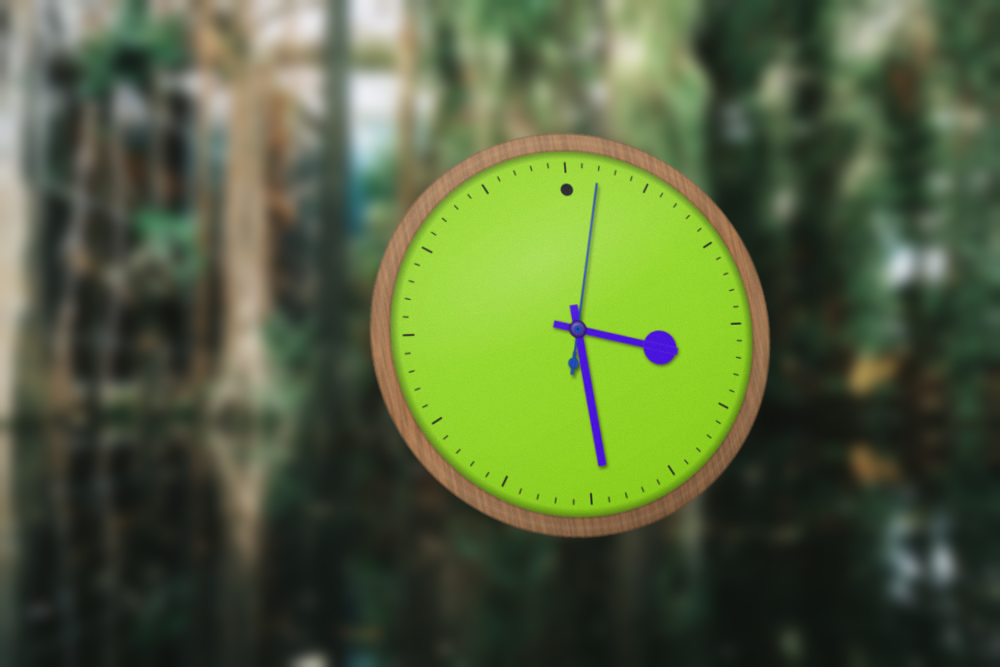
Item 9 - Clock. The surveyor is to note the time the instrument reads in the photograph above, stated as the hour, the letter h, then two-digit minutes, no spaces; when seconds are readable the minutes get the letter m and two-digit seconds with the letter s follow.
3h29m02s
